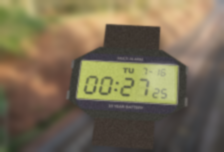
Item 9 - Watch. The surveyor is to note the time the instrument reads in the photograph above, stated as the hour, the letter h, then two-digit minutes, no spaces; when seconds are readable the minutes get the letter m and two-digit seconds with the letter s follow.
0h27m25s
